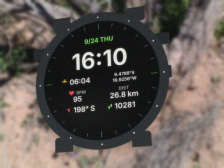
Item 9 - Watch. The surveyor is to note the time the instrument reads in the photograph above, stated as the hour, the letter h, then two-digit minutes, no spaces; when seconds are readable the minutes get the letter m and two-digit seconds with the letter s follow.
16h10
